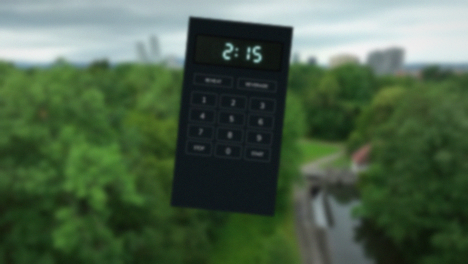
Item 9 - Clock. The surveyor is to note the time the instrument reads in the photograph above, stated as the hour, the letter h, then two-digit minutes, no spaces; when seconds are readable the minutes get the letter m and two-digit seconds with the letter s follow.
2h15
